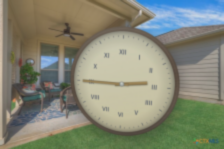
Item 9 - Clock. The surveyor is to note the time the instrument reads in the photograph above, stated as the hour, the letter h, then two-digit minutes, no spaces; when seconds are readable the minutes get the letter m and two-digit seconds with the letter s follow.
2h45
